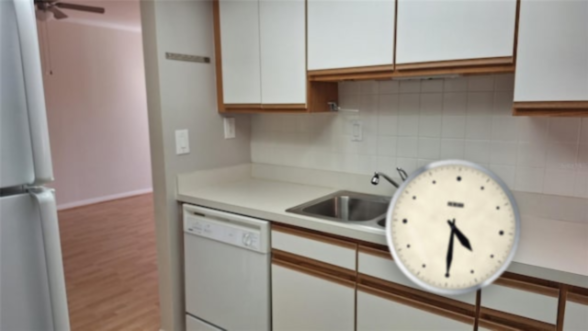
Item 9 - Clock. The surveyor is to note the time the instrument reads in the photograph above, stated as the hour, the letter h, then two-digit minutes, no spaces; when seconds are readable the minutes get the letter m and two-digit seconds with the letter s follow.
4h30
